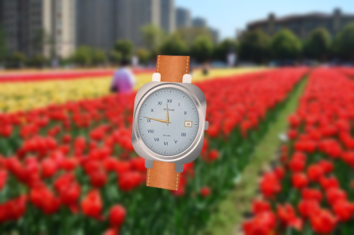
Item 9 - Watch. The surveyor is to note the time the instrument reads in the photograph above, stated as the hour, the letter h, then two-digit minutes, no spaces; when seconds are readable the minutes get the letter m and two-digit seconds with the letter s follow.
11h46
